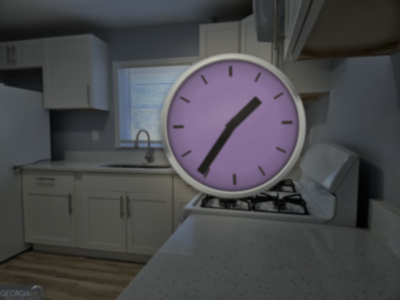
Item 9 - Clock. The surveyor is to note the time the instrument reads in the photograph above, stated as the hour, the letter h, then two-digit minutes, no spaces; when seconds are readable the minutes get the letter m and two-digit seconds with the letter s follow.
1h36
